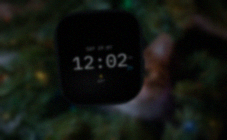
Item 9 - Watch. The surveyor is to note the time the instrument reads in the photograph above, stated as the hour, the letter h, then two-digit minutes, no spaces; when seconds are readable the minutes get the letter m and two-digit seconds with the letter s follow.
12h02
